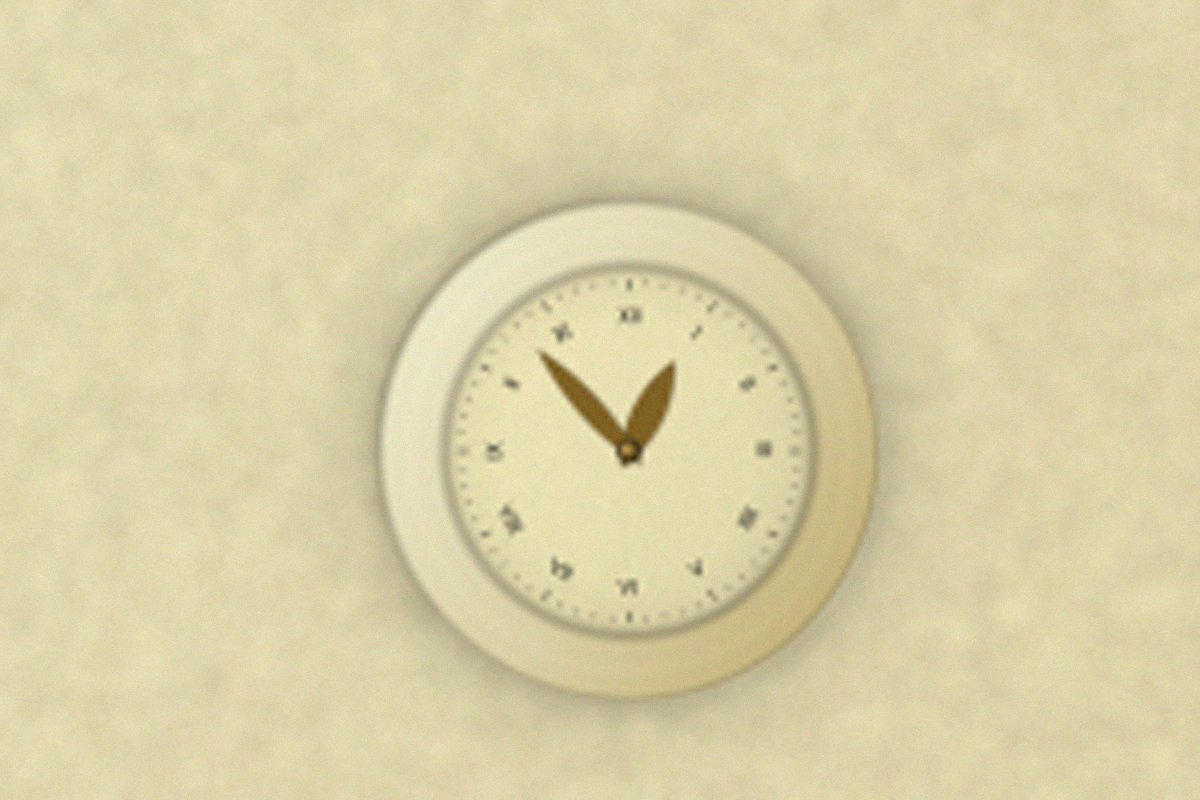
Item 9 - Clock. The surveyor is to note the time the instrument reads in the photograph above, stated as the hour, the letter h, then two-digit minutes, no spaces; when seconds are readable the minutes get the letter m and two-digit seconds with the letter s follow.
12h53
